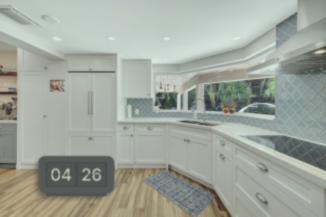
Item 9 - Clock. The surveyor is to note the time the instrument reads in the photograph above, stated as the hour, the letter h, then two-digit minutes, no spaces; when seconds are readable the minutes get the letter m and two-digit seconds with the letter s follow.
4h26
